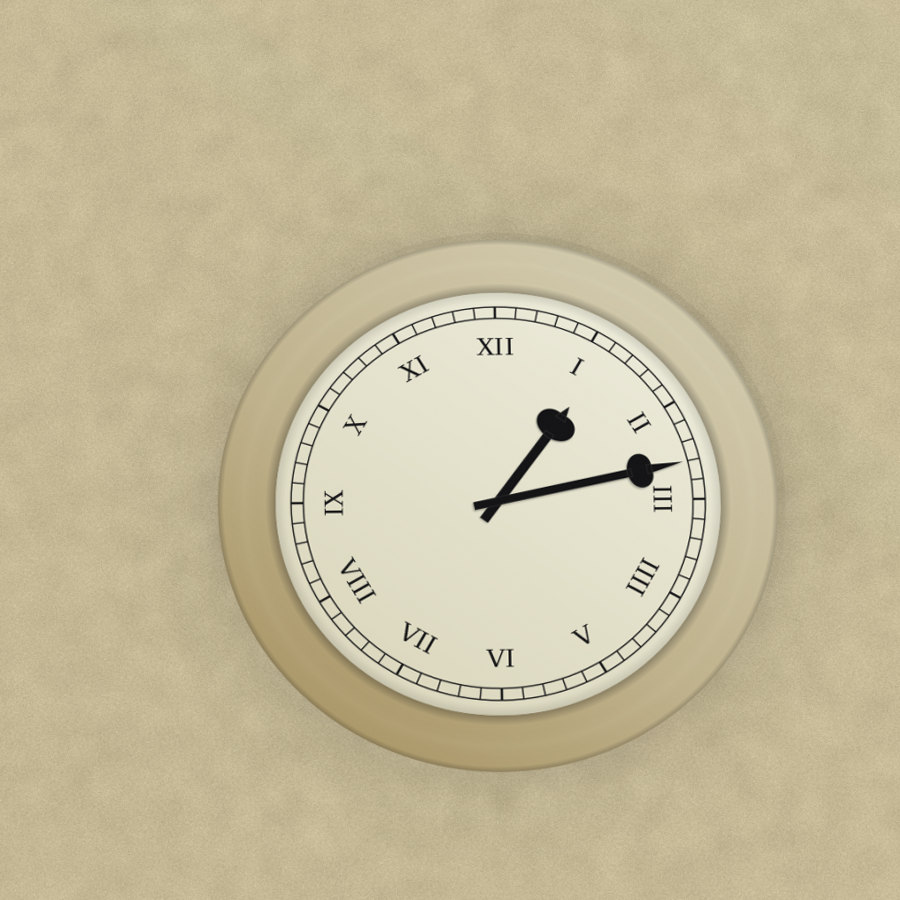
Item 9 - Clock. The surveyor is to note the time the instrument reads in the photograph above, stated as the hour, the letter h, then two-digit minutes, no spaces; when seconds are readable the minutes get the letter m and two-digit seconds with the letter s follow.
1h13
